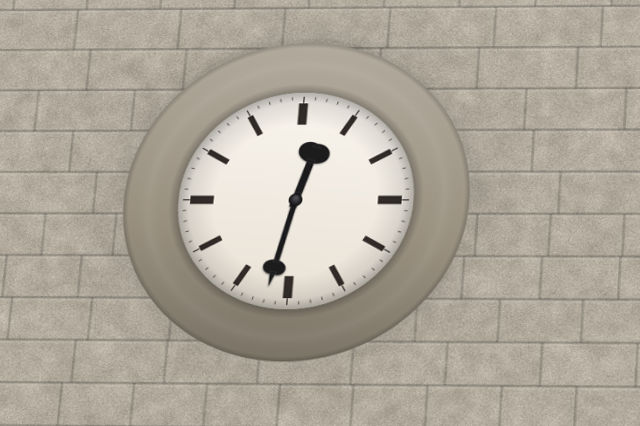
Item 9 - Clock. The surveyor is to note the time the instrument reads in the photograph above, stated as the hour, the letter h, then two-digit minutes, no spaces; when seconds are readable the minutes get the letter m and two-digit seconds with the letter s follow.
12h32
